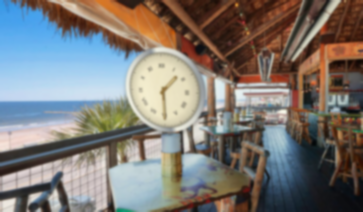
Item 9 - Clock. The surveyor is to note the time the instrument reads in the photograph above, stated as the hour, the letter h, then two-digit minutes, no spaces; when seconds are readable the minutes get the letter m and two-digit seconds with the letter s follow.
1h30
